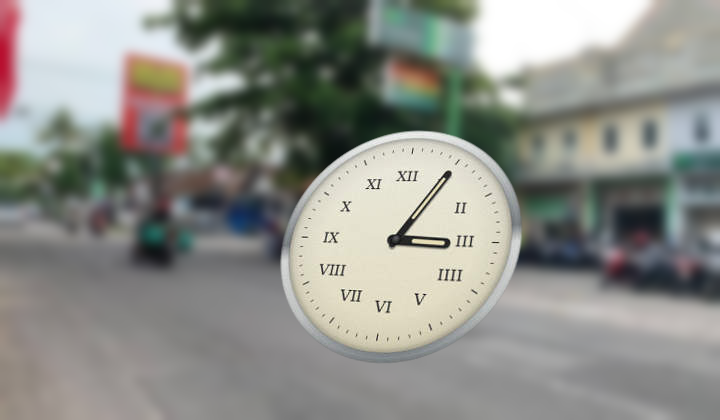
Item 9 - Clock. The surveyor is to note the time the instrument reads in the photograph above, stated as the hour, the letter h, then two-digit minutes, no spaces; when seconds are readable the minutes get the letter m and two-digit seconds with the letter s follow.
3h05
